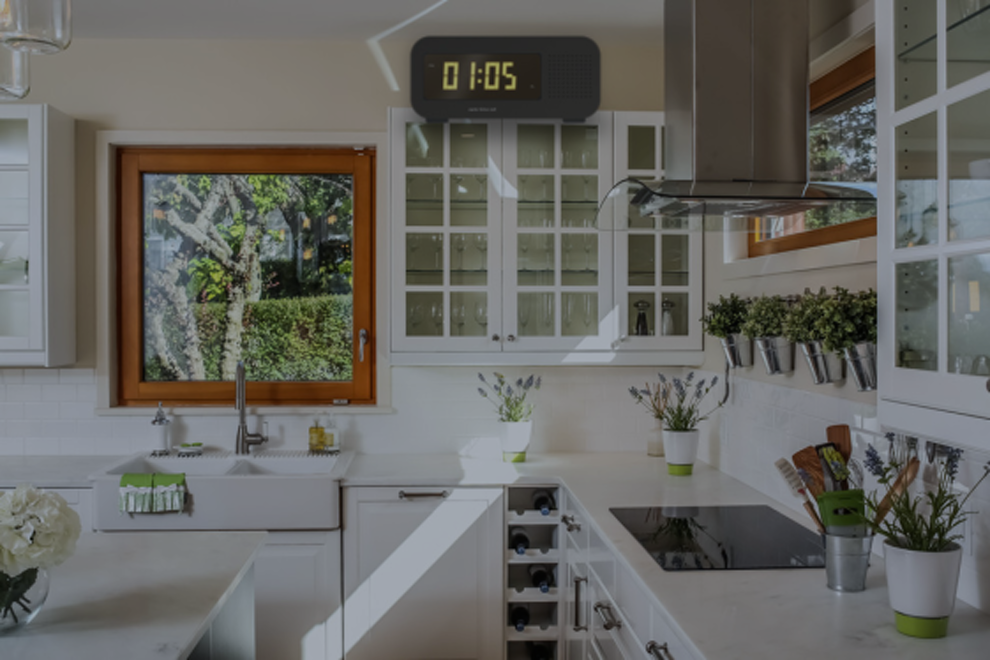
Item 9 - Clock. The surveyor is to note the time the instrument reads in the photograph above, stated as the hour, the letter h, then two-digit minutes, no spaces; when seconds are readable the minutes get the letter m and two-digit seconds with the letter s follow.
1h05
